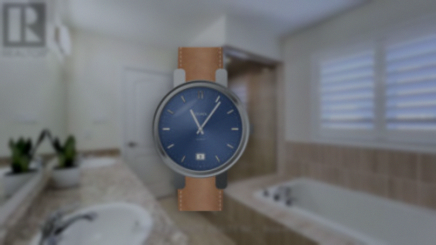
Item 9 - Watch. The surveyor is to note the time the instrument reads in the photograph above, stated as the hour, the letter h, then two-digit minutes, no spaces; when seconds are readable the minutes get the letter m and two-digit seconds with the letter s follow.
11h06
